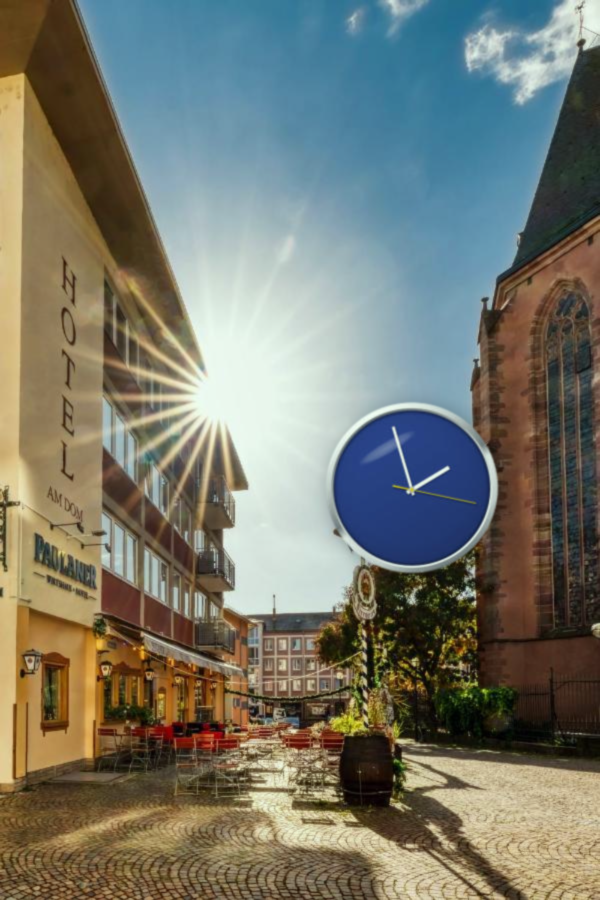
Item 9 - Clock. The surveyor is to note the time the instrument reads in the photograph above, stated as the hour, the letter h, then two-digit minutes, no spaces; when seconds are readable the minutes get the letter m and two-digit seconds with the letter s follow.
1h57m17s
